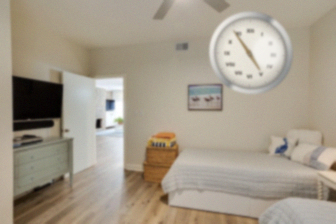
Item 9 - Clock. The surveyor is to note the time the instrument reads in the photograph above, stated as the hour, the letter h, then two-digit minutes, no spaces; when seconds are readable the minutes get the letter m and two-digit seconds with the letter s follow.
4h54
